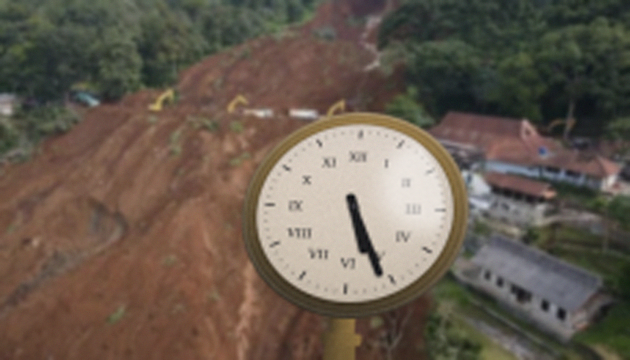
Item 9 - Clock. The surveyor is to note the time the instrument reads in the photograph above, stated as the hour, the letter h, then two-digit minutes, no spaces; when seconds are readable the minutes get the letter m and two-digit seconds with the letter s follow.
5h26
